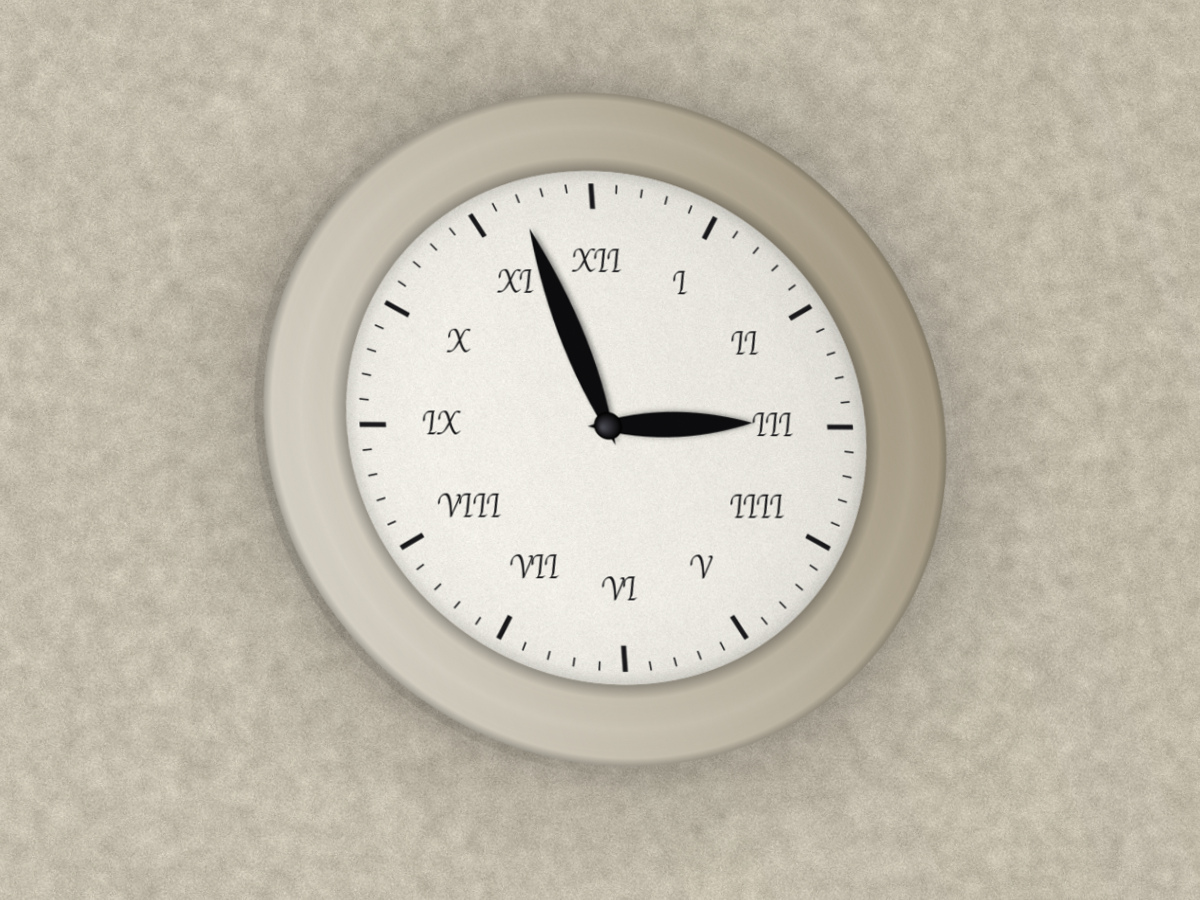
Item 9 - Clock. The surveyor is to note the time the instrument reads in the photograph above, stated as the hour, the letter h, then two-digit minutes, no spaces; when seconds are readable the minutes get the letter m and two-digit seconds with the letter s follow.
2h57
